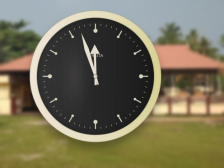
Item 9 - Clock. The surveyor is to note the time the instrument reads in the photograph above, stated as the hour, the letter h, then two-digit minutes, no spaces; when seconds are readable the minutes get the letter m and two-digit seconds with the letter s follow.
11h57
